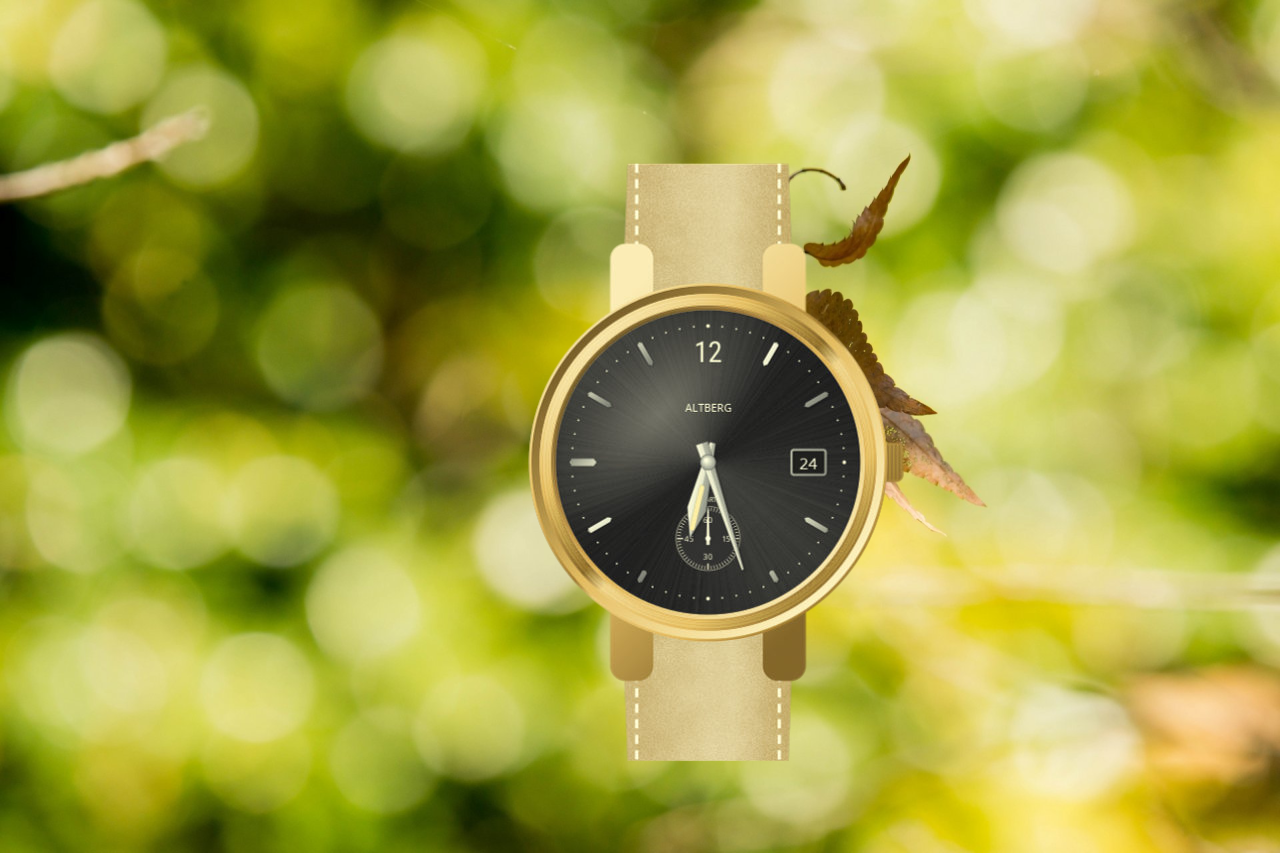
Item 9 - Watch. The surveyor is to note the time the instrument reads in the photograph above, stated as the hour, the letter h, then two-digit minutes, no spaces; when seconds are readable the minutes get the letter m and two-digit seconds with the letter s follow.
6h27
